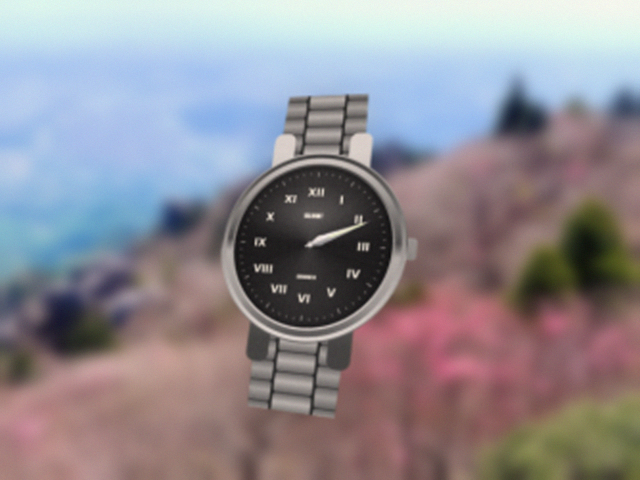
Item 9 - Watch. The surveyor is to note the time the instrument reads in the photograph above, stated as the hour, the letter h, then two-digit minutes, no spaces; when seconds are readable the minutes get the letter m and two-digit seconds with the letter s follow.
2h11
